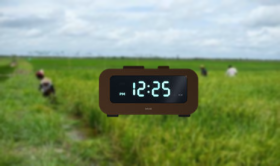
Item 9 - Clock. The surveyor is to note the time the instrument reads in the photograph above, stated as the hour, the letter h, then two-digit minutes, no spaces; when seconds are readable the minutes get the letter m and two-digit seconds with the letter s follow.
12h25
